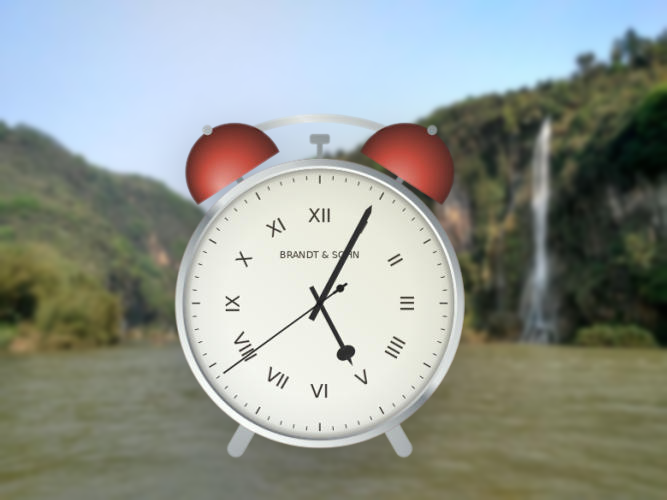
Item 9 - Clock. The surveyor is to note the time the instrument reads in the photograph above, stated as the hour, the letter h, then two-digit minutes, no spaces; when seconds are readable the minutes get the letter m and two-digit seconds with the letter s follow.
5h04m39s
